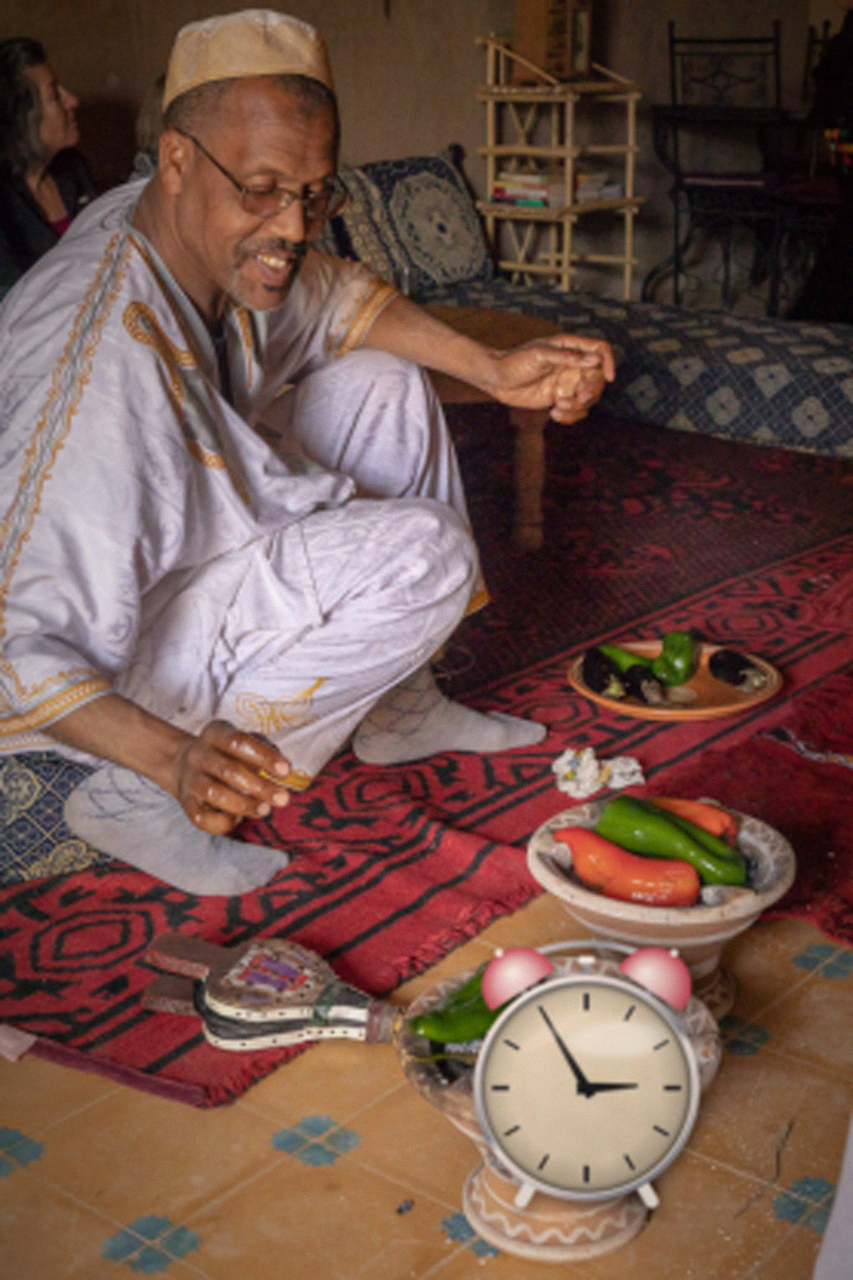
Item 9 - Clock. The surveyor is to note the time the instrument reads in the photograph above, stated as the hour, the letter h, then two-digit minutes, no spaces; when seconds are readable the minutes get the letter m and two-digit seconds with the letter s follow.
2h55
